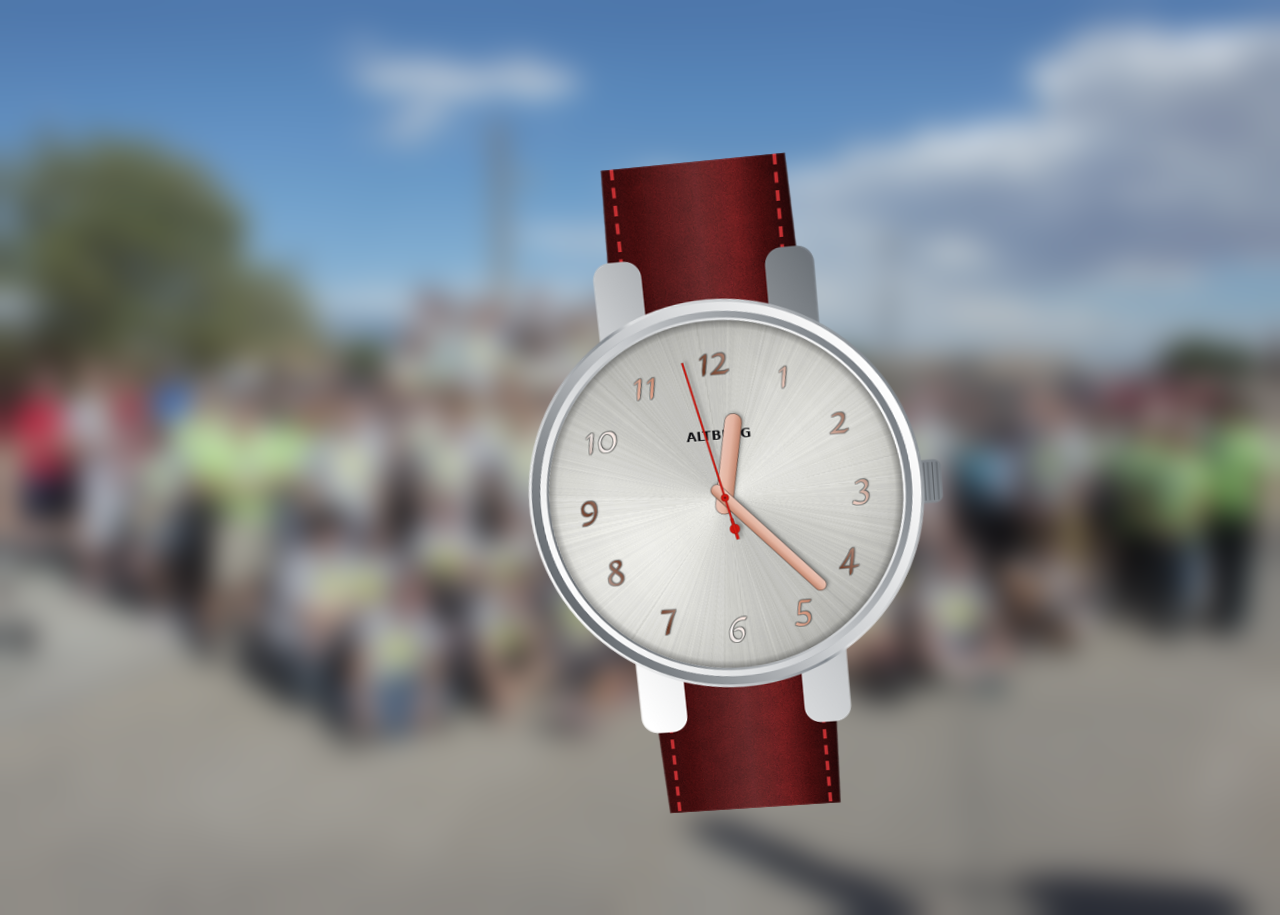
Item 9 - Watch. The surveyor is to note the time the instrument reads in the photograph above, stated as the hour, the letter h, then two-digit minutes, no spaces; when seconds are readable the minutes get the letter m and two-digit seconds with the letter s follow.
12h22m58s
